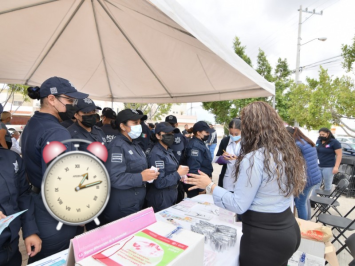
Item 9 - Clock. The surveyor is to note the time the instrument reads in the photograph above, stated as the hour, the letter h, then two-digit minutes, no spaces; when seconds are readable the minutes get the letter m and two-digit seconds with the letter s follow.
1h13
